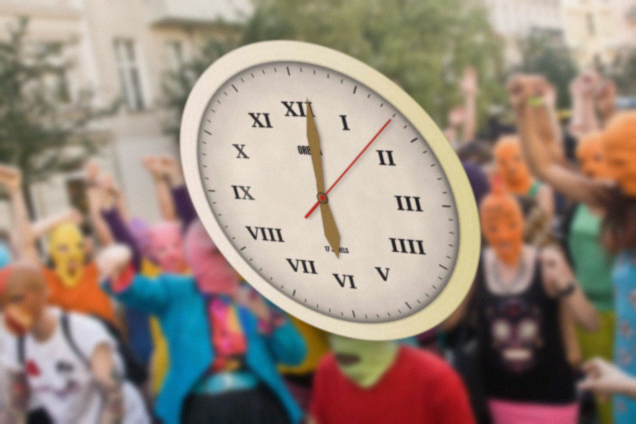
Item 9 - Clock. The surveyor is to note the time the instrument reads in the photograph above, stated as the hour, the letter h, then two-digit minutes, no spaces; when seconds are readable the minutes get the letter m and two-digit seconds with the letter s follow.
6h01m08s
